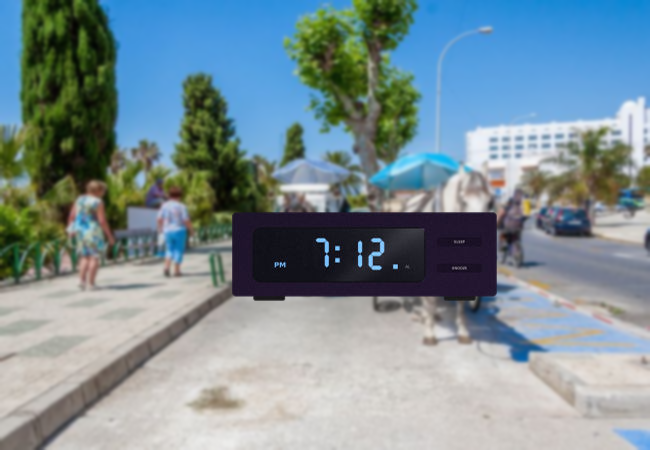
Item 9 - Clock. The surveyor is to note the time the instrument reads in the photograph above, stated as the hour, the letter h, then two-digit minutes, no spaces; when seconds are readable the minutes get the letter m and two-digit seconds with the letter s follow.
7h12
